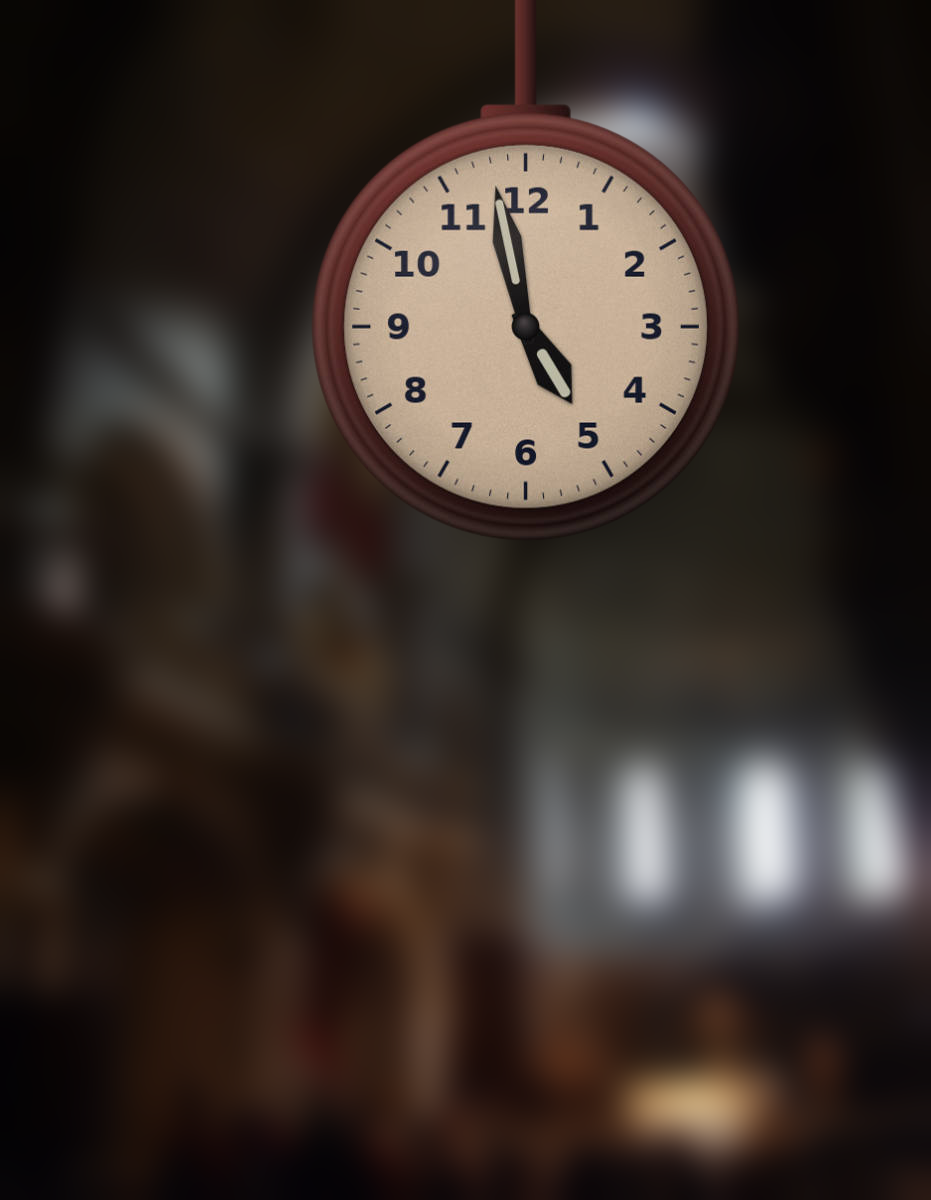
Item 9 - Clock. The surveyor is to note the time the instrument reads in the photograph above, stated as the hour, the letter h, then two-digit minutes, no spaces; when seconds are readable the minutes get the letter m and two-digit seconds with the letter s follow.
4h58
